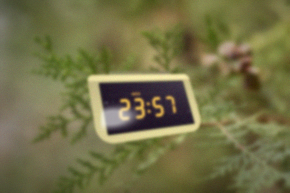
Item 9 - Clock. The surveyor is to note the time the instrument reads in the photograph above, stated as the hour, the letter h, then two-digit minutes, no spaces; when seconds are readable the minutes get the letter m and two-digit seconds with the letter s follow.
23h57
